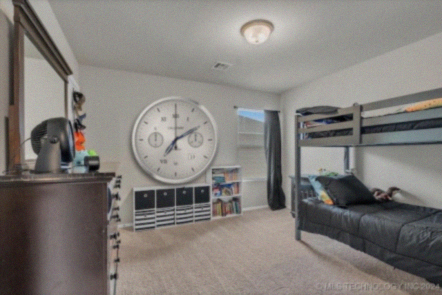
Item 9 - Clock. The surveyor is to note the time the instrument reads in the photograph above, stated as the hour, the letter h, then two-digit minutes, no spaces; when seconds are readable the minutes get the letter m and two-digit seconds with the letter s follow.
7h10
